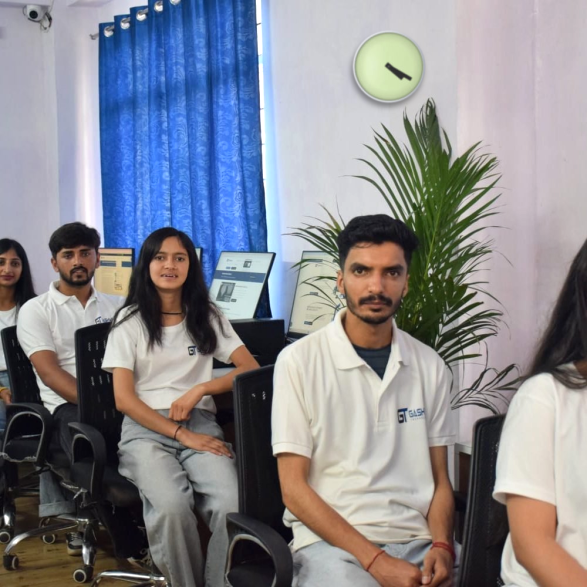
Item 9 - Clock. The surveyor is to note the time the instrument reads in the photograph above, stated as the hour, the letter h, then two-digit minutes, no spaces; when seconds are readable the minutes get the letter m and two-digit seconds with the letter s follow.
4h20
